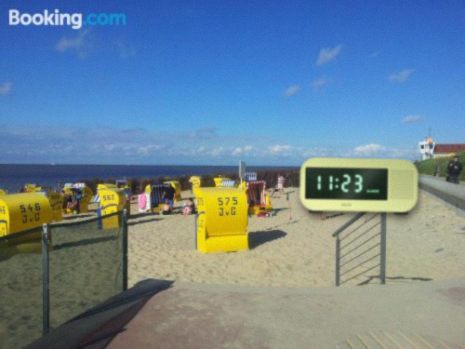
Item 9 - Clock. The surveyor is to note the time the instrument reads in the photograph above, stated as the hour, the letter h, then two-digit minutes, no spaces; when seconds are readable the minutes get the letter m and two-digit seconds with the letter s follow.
11h23
